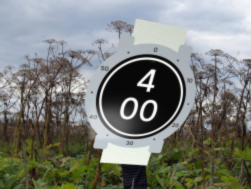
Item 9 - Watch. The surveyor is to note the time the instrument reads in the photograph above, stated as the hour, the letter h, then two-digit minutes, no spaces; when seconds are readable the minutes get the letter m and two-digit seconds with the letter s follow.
4h00
